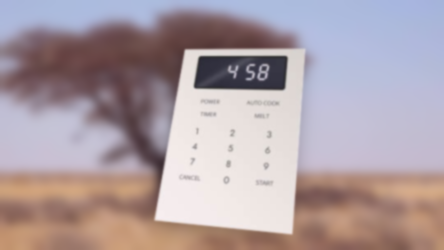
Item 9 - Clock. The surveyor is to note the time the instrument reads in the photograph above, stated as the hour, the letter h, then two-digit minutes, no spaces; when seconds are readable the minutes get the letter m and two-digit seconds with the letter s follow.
4h58
